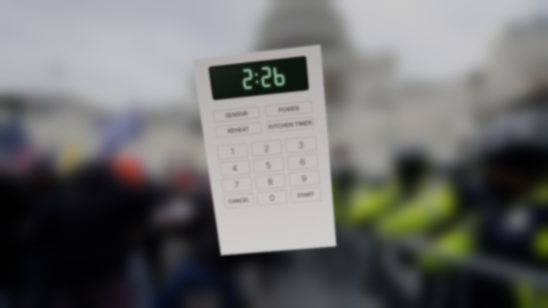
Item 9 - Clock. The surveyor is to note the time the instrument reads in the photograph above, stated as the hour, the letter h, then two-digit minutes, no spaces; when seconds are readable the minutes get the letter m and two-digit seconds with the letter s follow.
2h26
